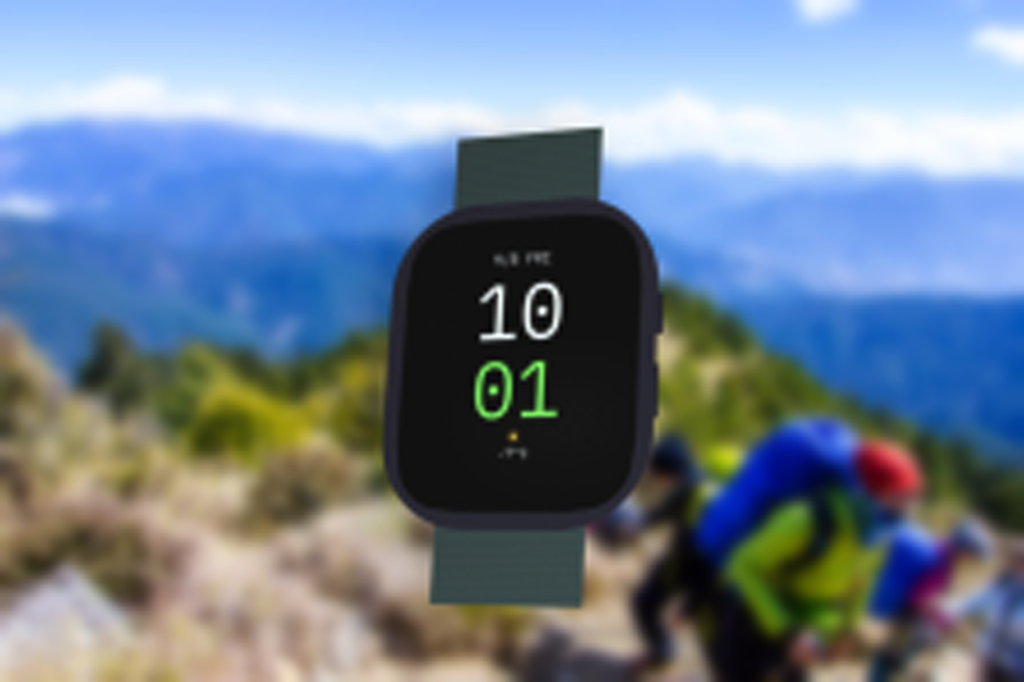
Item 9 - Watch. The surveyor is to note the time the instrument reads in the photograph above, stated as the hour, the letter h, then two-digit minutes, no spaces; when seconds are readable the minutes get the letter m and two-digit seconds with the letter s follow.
10h01
